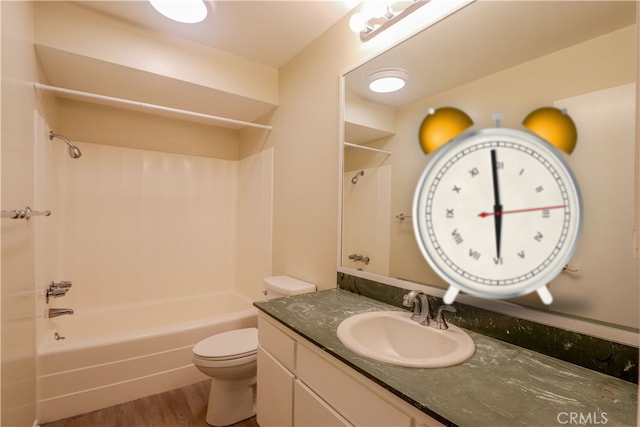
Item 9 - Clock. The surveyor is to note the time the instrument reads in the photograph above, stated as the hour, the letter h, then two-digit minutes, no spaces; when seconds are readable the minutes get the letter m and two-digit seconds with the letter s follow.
5h59m14s
